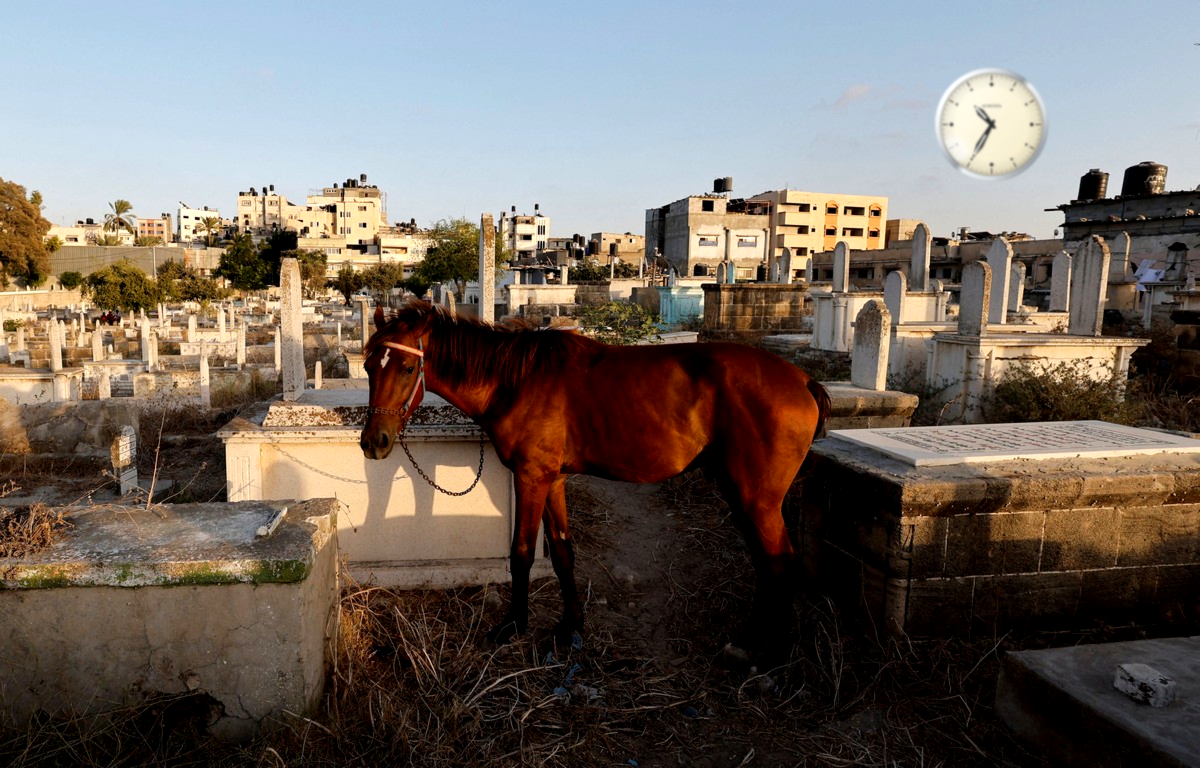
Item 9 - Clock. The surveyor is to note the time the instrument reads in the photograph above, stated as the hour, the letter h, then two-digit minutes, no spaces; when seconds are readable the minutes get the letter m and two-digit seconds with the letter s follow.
10h35
